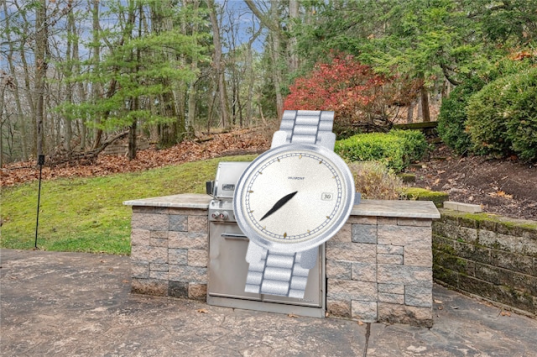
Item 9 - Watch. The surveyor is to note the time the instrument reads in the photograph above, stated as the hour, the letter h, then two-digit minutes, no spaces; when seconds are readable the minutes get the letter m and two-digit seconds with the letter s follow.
7h37
